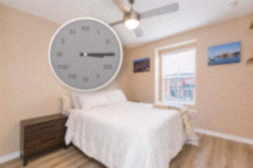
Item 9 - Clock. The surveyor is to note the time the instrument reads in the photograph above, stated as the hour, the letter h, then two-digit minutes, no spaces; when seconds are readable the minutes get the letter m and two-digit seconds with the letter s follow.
3h15
